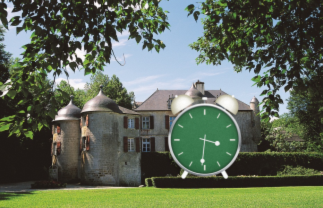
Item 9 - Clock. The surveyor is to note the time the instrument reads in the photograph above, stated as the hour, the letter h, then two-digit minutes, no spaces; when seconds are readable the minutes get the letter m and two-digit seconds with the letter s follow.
3h31
